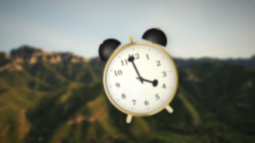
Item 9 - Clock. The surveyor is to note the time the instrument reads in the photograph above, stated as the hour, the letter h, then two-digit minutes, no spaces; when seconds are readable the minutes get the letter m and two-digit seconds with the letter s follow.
3h58
